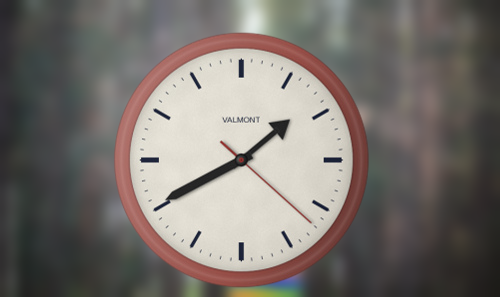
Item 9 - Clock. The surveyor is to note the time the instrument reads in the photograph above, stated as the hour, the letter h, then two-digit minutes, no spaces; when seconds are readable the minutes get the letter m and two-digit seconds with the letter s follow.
1h40m22s
